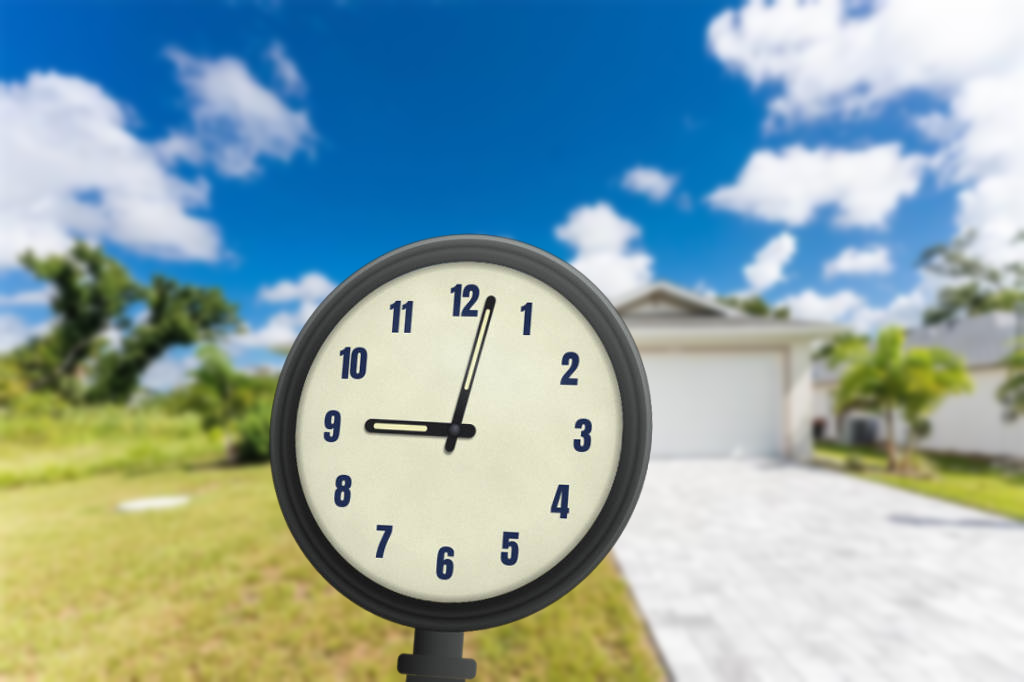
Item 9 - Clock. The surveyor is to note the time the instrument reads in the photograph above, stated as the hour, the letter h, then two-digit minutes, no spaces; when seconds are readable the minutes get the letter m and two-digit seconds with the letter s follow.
9h02
